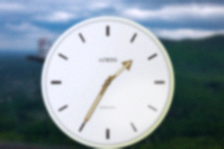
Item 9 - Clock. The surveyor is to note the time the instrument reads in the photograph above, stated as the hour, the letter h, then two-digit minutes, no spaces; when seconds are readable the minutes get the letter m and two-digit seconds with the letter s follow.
1h35
